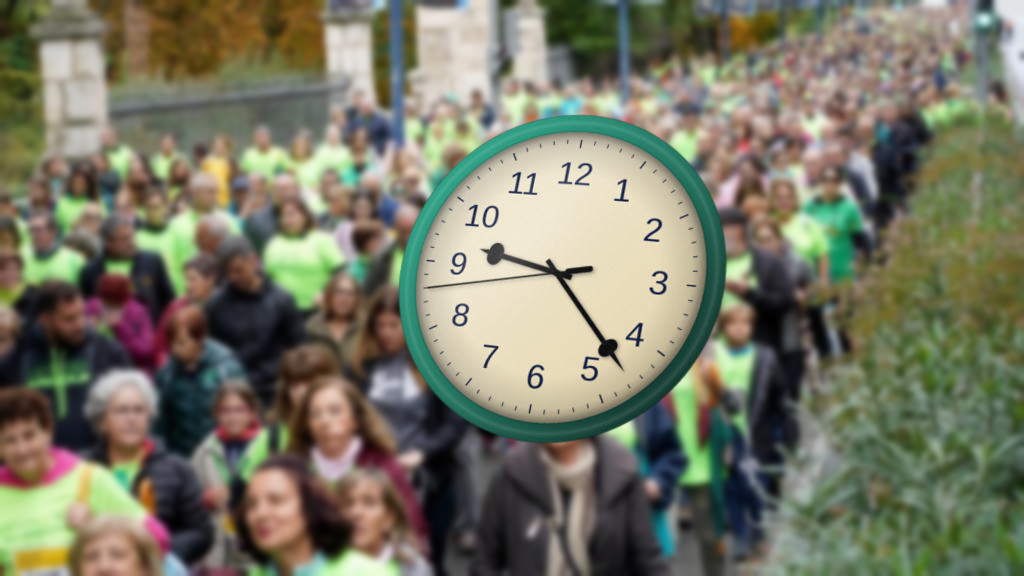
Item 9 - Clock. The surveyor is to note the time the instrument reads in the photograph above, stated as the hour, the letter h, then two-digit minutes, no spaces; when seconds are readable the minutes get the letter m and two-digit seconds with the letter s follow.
9h22m43s
